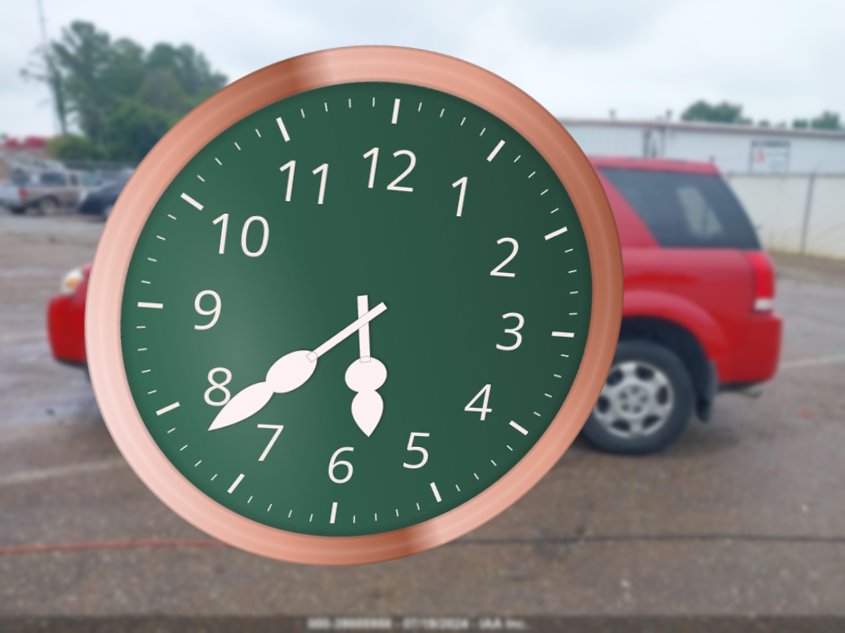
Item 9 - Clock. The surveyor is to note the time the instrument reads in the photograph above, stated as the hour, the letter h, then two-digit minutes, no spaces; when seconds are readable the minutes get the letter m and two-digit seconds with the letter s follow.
5h38
